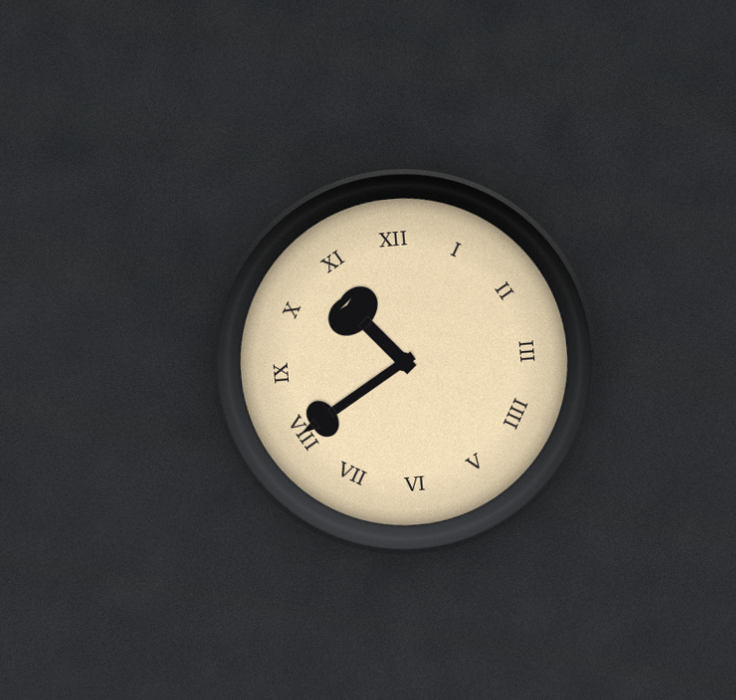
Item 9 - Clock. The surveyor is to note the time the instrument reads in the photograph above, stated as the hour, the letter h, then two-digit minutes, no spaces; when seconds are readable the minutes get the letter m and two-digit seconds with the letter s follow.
10h40
